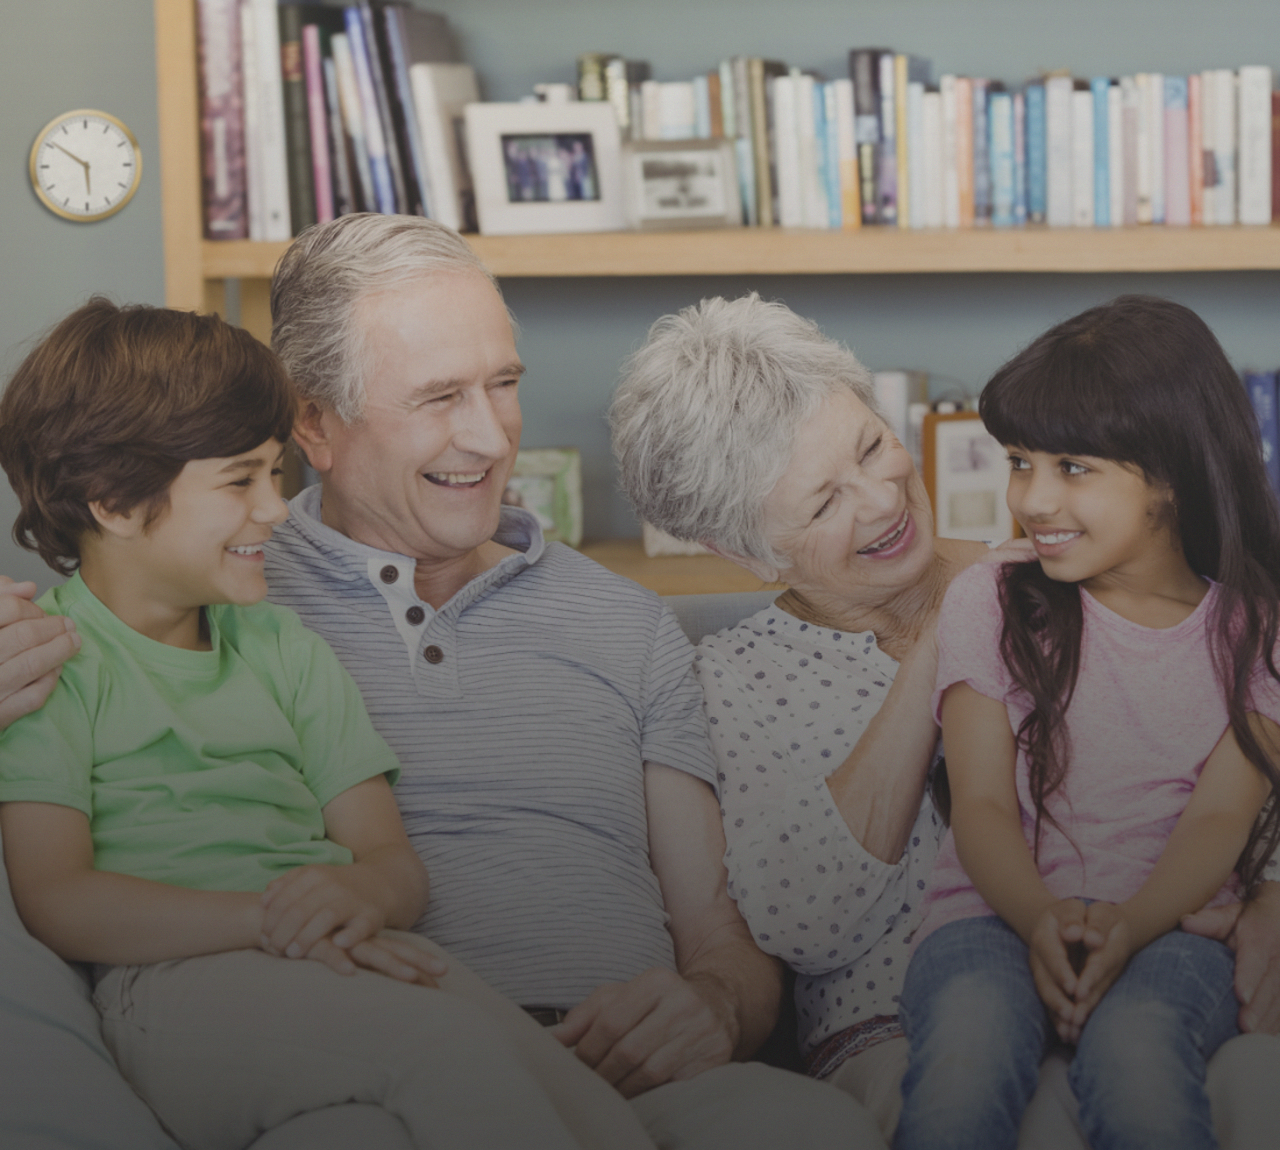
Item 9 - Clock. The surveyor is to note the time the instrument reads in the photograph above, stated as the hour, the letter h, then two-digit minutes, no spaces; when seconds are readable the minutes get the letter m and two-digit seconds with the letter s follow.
5h51
